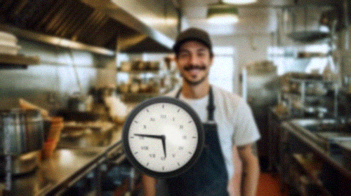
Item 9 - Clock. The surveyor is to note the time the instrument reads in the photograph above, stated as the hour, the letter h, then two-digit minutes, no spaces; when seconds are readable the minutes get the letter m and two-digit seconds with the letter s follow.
5h46
